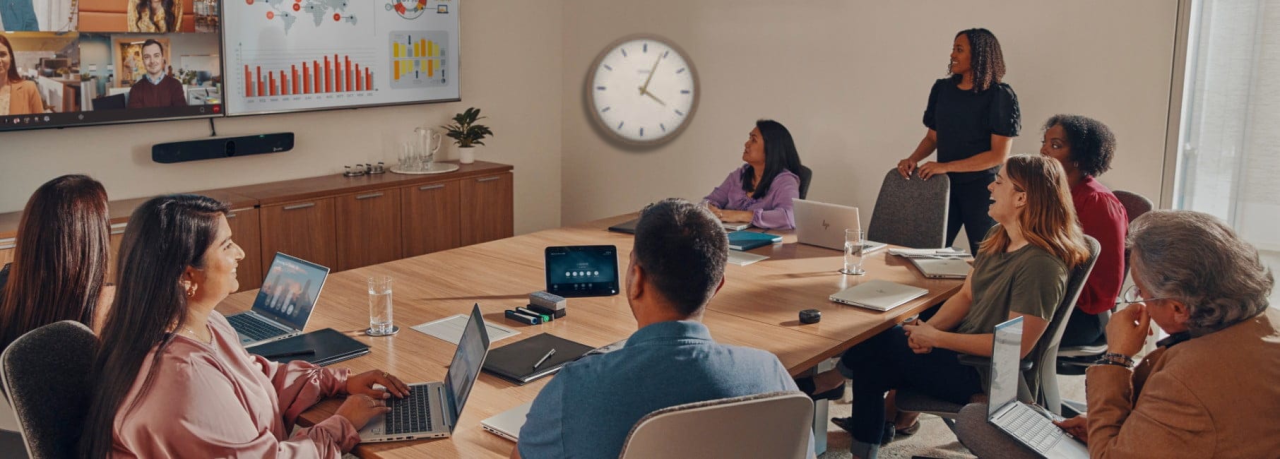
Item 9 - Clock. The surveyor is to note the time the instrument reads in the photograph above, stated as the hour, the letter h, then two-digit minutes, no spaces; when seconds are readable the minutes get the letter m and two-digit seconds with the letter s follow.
4h04
